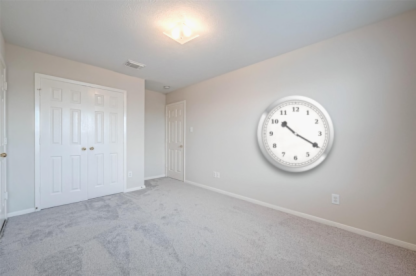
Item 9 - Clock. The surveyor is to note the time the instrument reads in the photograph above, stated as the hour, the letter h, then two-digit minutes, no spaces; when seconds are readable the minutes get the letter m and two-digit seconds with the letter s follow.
10h20
